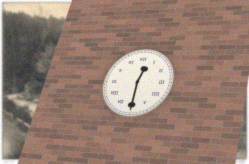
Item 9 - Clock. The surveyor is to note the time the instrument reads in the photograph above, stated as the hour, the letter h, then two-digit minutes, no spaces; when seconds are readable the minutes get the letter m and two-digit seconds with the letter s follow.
12h30
